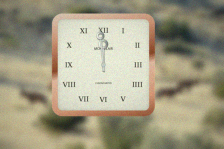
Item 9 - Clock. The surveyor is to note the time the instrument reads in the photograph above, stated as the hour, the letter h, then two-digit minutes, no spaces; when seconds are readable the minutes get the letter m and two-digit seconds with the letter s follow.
11h59
